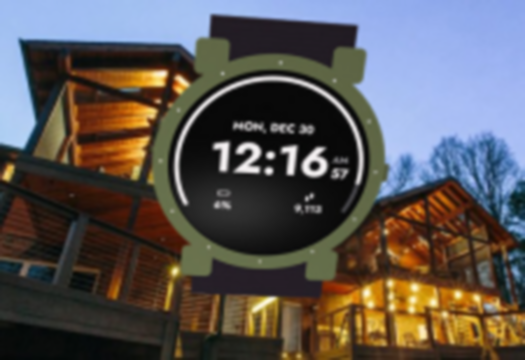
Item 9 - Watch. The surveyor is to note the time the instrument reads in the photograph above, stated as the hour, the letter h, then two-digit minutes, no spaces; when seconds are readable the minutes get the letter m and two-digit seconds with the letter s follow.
12h16
